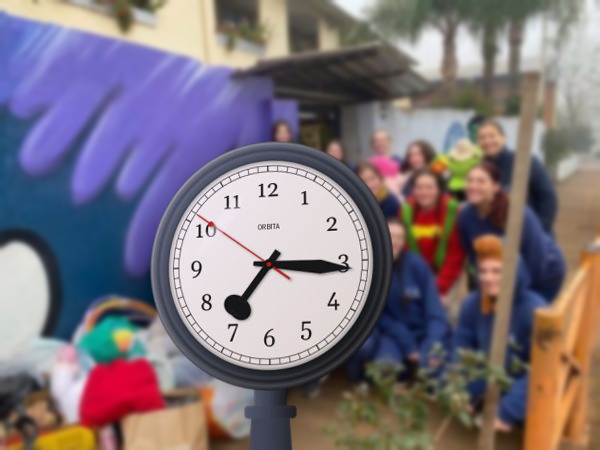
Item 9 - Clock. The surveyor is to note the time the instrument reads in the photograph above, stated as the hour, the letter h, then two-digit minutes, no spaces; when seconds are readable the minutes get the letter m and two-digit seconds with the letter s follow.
7h15m51s
